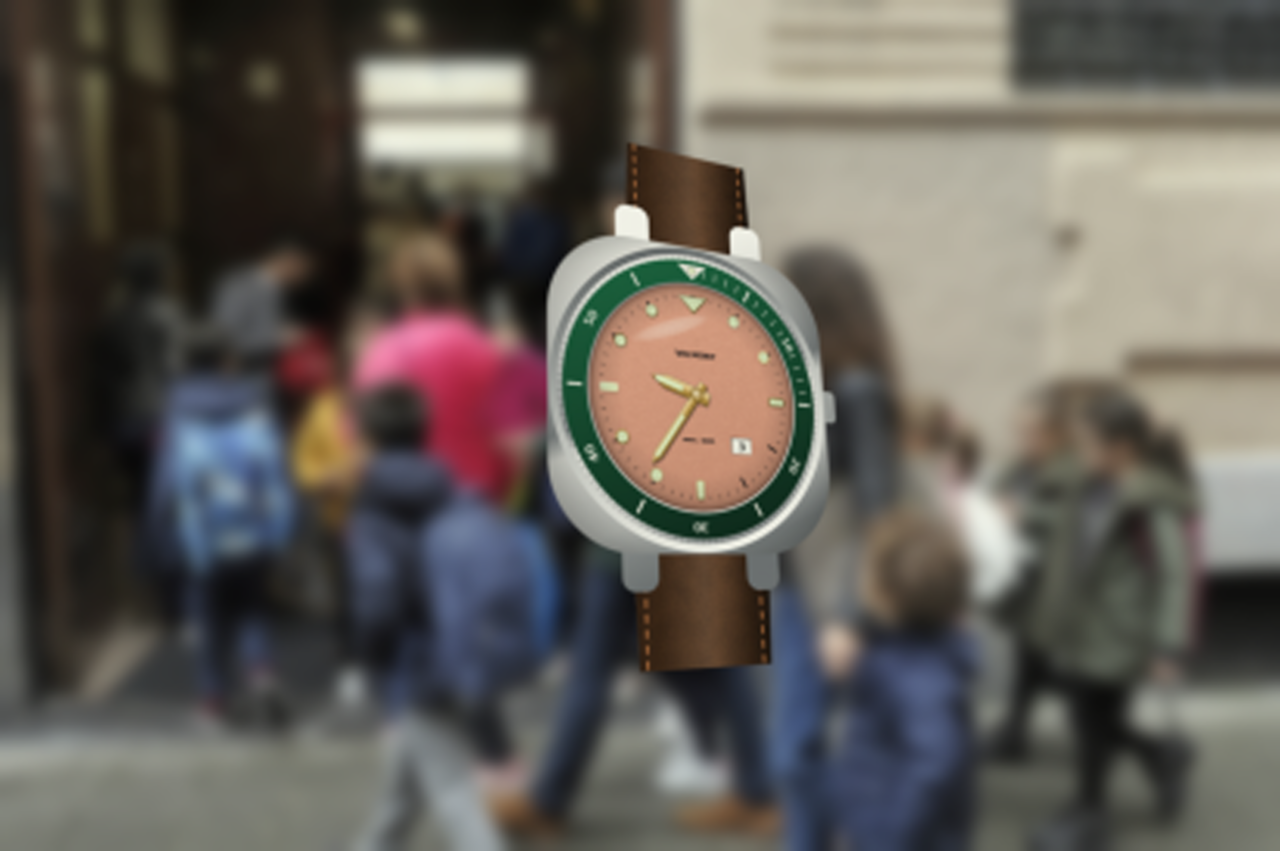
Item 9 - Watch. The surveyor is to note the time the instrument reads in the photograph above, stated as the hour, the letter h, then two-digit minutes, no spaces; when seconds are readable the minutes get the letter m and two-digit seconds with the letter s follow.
9h36
